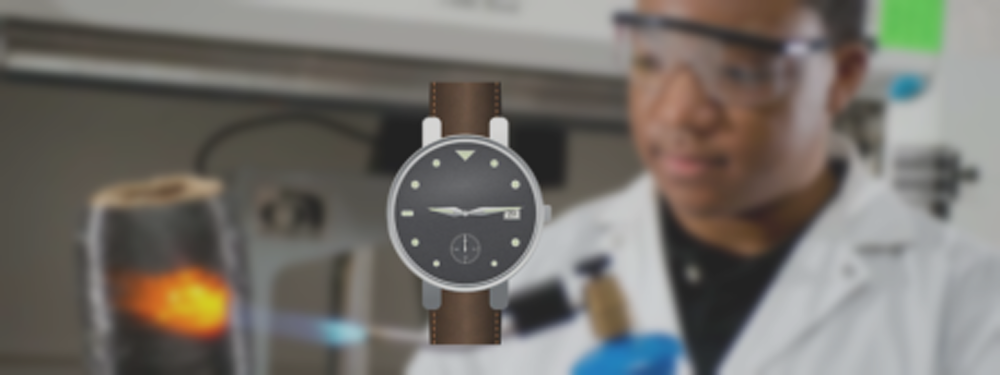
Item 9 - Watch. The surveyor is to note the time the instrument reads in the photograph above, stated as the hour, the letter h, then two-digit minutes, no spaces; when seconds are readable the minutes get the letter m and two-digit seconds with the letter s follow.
9h14
